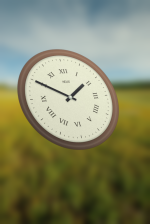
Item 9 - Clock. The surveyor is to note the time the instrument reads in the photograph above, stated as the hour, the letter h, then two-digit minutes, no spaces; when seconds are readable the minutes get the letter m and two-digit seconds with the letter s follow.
1h50
